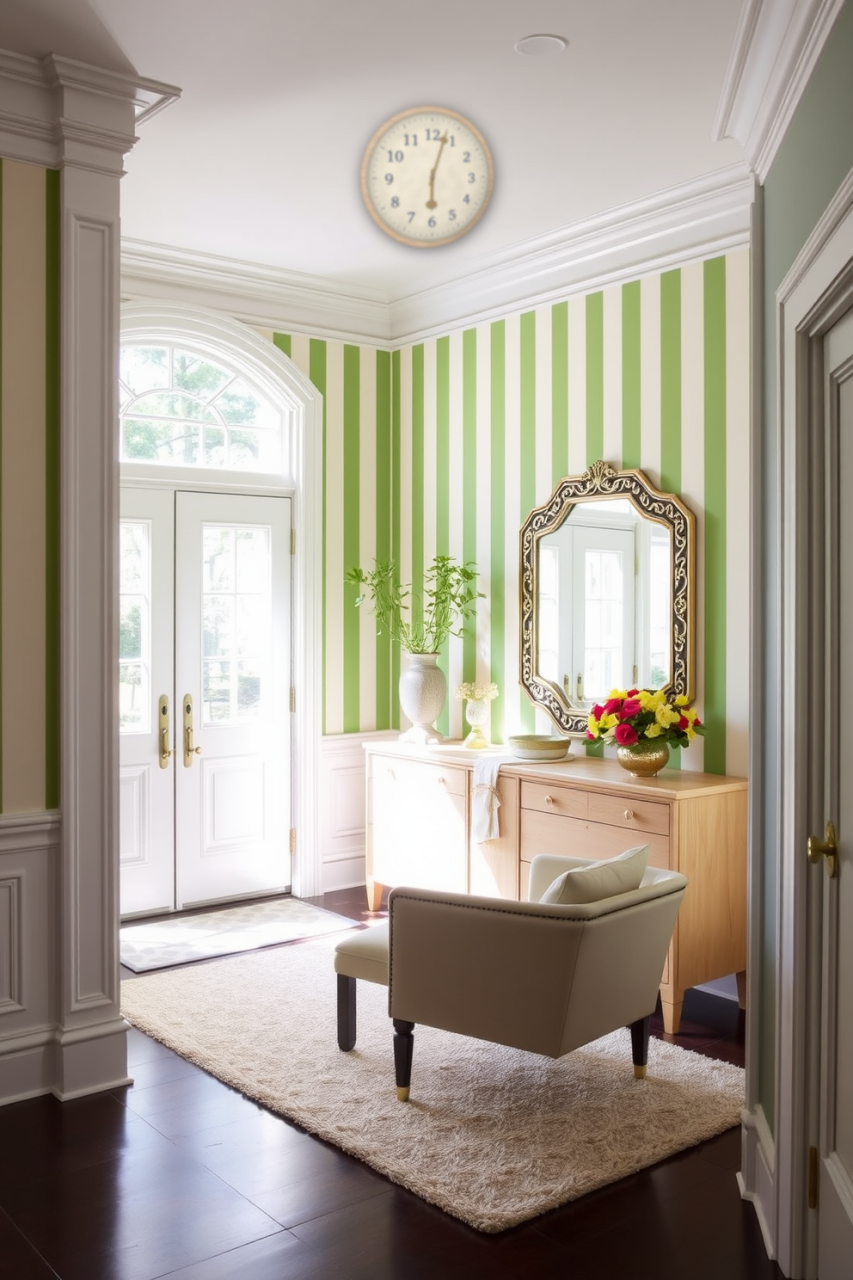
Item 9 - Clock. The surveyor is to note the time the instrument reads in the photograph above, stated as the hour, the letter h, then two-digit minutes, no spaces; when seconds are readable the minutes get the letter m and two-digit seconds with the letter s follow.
6h03
